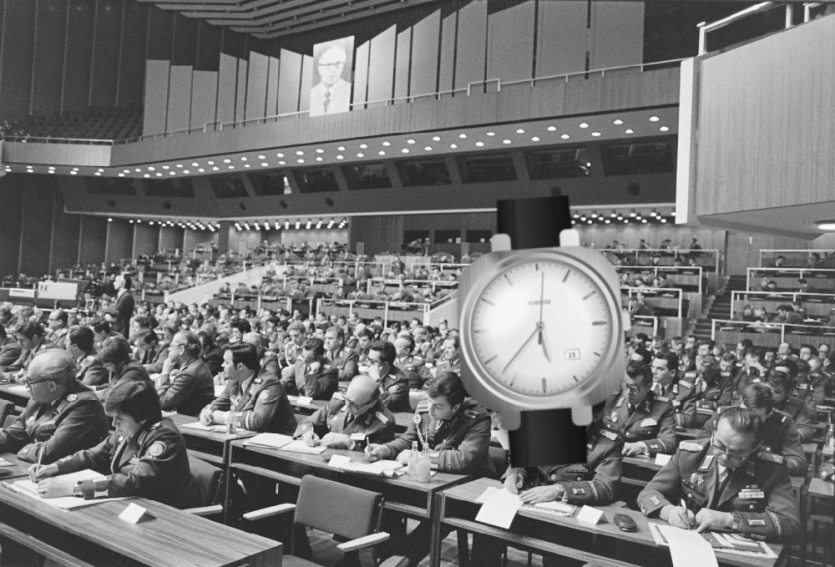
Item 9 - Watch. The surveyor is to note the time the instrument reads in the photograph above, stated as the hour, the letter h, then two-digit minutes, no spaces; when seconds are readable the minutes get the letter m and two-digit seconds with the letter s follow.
5h37m01s
